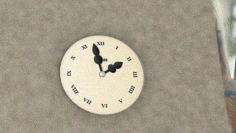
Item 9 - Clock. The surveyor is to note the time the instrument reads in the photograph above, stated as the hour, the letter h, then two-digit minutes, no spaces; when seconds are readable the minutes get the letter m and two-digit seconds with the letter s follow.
1h58
